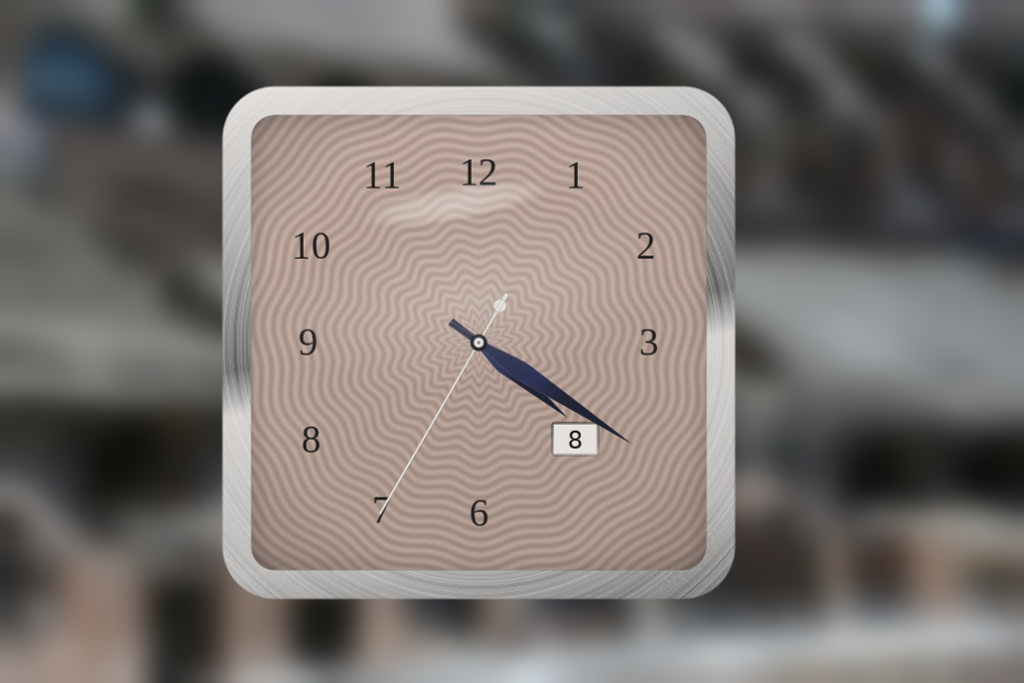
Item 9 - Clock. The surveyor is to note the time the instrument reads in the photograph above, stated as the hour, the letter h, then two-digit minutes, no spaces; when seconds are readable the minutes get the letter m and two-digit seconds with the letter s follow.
4h20m35s
